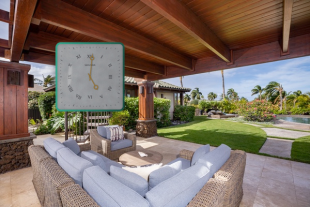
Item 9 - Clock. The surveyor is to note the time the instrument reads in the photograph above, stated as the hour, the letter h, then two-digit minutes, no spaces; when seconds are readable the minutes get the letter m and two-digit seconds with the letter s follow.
5h01
